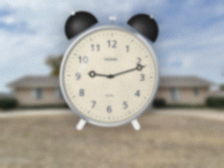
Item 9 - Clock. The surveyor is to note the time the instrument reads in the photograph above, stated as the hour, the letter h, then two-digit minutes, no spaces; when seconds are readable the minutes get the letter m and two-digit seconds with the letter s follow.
9h12
